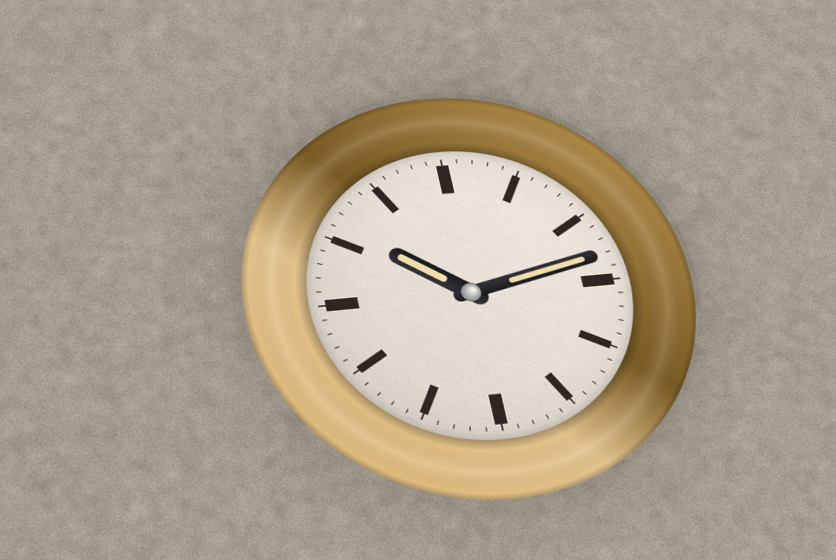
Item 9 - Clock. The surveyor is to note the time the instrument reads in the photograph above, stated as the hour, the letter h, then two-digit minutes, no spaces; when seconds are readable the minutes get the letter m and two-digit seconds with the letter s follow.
10h13
